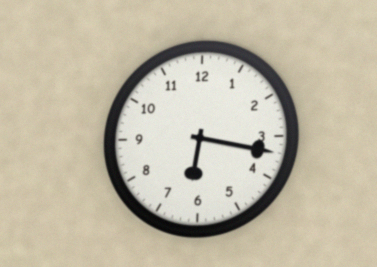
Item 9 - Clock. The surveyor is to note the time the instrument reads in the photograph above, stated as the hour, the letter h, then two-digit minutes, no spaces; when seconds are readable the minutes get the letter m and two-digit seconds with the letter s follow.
6h17
